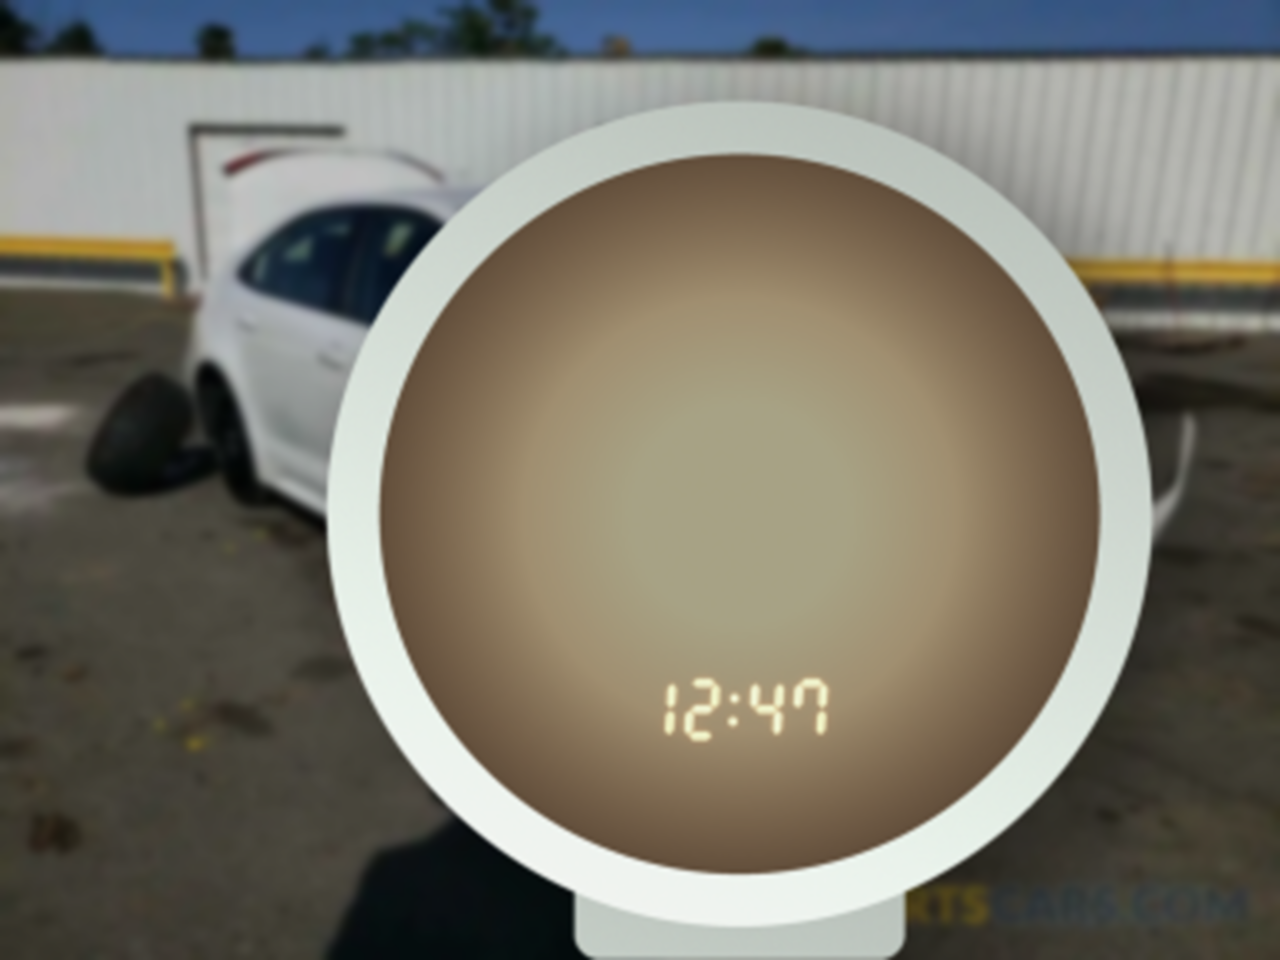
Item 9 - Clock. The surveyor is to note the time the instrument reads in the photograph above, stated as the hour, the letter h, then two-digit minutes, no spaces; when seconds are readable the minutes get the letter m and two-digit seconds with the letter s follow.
12h47
